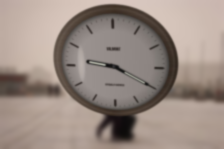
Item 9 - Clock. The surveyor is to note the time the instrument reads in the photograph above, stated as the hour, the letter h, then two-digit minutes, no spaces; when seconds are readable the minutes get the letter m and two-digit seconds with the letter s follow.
9h20
